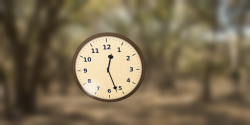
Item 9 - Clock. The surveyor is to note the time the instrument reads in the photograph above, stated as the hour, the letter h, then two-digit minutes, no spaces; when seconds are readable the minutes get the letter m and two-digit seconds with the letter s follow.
12h27
